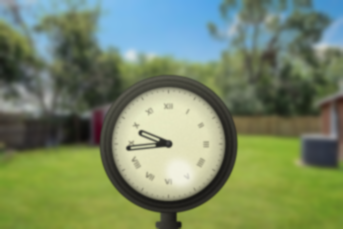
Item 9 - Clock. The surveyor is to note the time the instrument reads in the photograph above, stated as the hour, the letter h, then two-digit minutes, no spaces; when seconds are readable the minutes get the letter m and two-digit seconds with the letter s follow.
9h44
